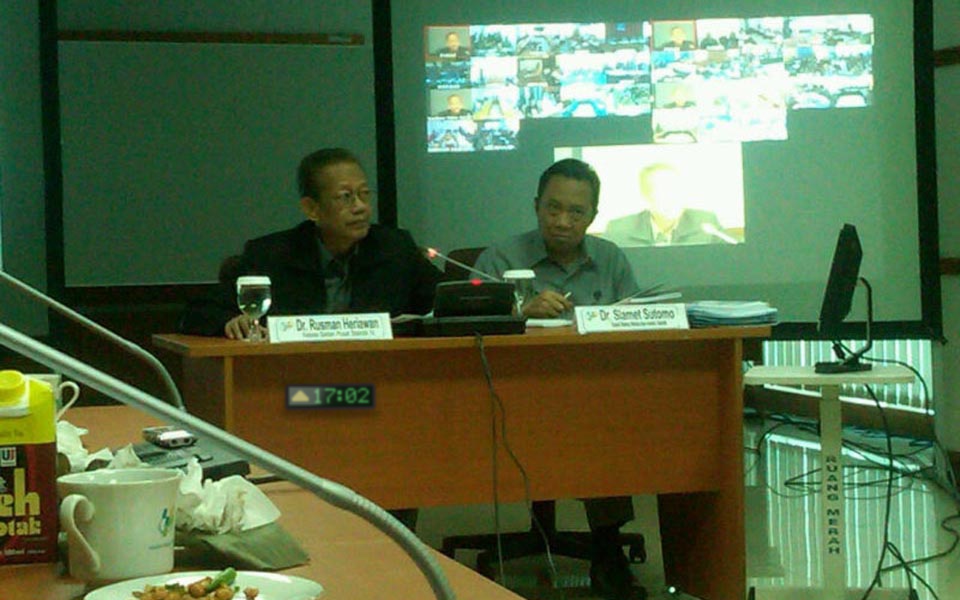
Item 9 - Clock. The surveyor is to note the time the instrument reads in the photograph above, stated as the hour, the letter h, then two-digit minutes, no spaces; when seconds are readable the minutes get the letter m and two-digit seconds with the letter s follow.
17h02
